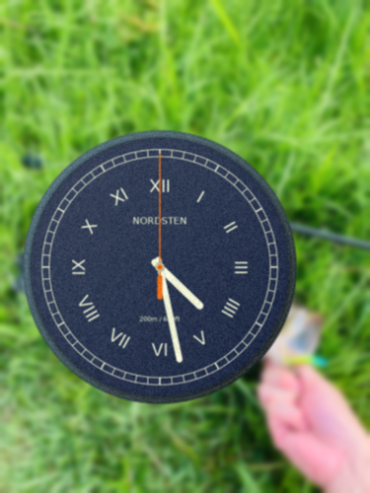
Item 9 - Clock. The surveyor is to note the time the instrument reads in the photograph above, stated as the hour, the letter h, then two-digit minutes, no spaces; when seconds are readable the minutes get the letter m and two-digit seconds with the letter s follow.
4h28m00s
